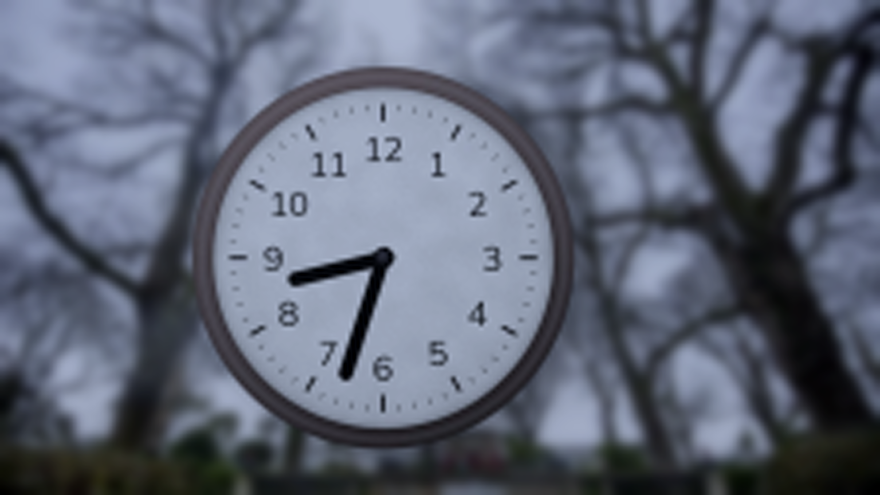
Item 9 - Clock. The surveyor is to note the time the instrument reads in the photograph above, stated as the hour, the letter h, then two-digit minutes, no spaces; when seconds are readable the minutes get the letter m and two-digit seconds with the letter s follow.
8h33
